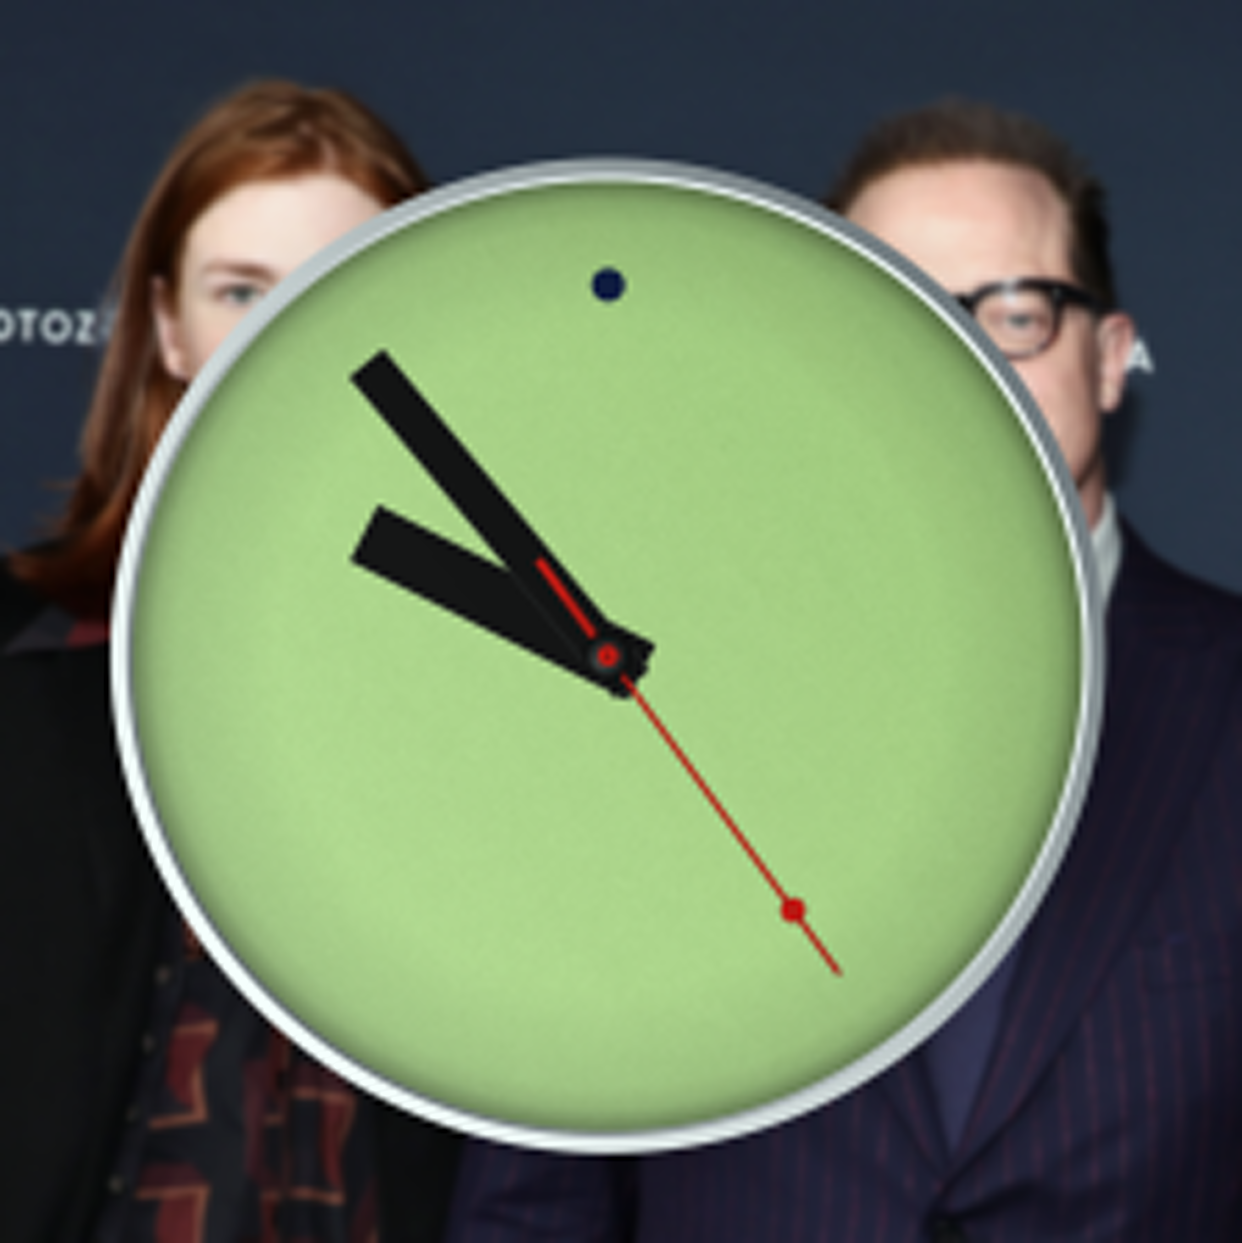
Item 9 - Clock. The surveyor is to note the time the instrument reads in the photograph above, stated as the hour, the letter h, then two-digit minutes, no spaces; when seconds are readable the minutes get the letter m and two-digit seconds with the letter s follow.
9h53m24s
